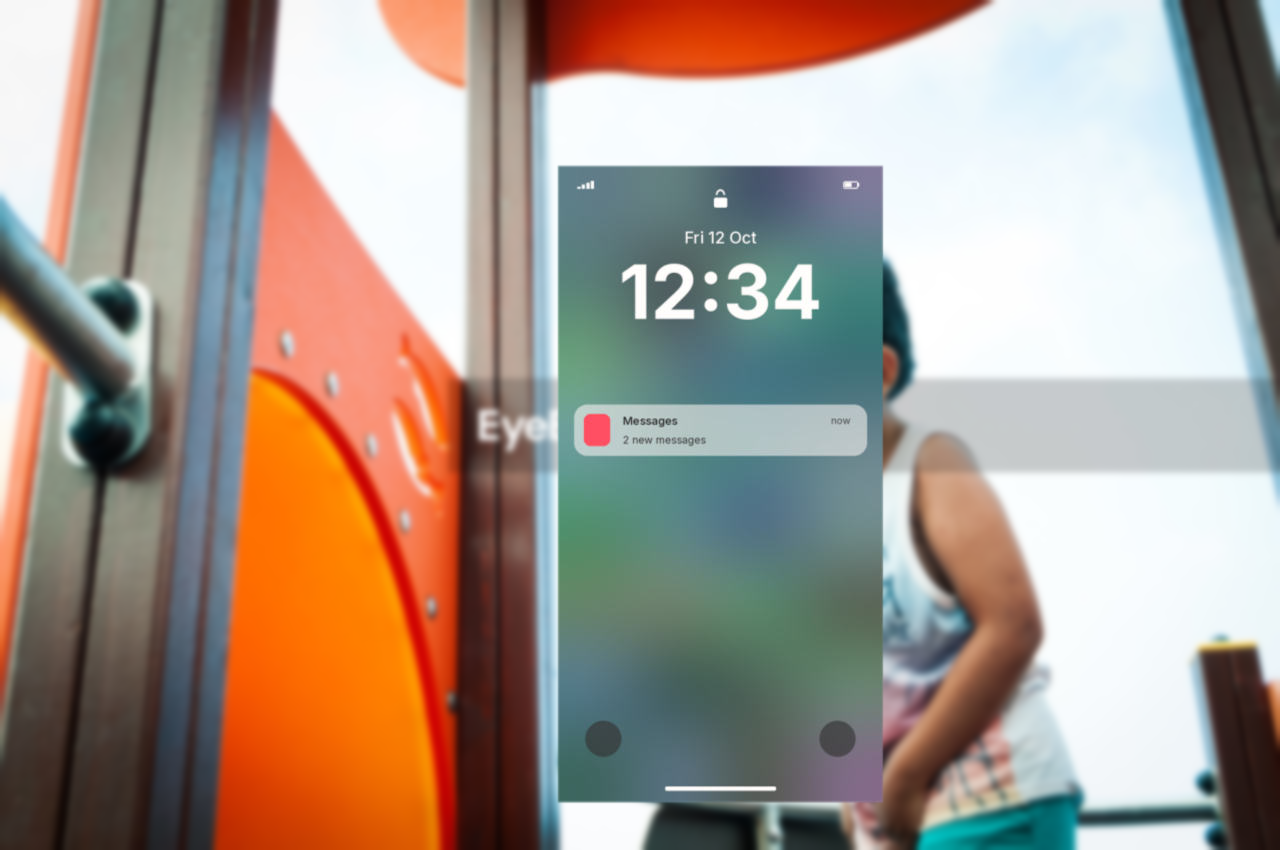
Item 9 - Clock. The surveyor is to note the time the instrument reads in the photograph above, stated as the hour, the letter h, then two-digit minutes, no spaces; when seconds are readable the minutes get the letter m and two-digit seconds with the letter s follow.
12h34
